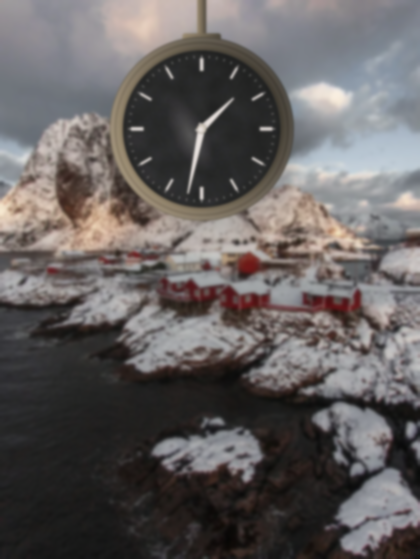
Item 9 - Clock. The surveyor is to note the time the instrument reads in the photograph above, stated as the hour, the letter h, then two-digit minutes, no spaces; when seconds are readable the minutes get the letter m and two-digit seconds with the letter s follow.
1h32
